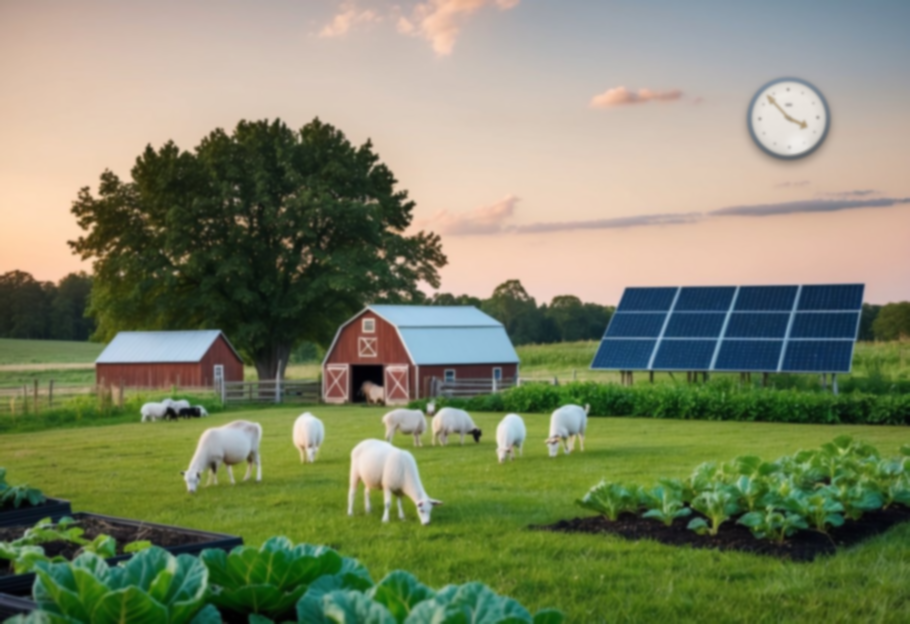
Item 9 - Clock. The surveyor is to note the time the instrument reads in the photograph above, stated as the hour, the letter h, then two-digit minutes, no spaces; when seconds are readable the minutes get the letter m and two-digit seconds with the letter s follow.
3h53
